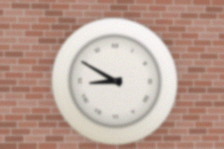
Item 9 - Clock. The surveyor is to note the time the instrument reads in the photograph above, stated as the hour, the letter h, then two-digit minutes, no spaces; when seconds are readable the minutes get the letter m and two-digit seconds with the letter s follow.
8h50
